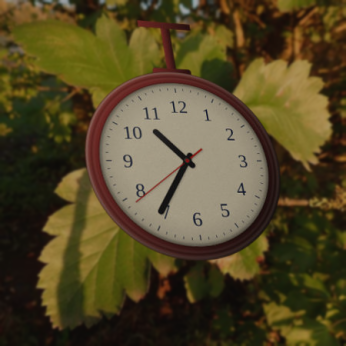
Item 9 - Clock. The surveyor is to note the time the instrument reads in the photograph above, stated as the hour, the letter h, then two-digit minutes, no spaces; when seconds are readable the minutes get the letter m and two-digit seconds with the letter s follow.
10h35m39s
